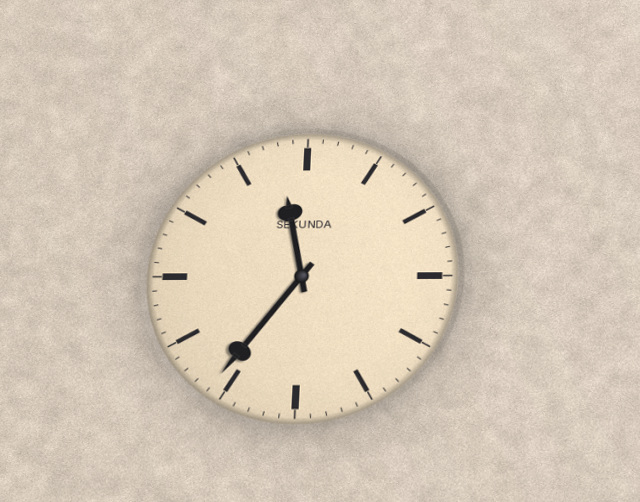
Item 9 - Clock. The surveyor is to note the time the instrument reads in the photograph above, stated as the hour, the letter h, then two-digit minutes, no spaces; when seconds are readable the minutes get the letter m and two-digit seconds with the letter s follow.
11h36
